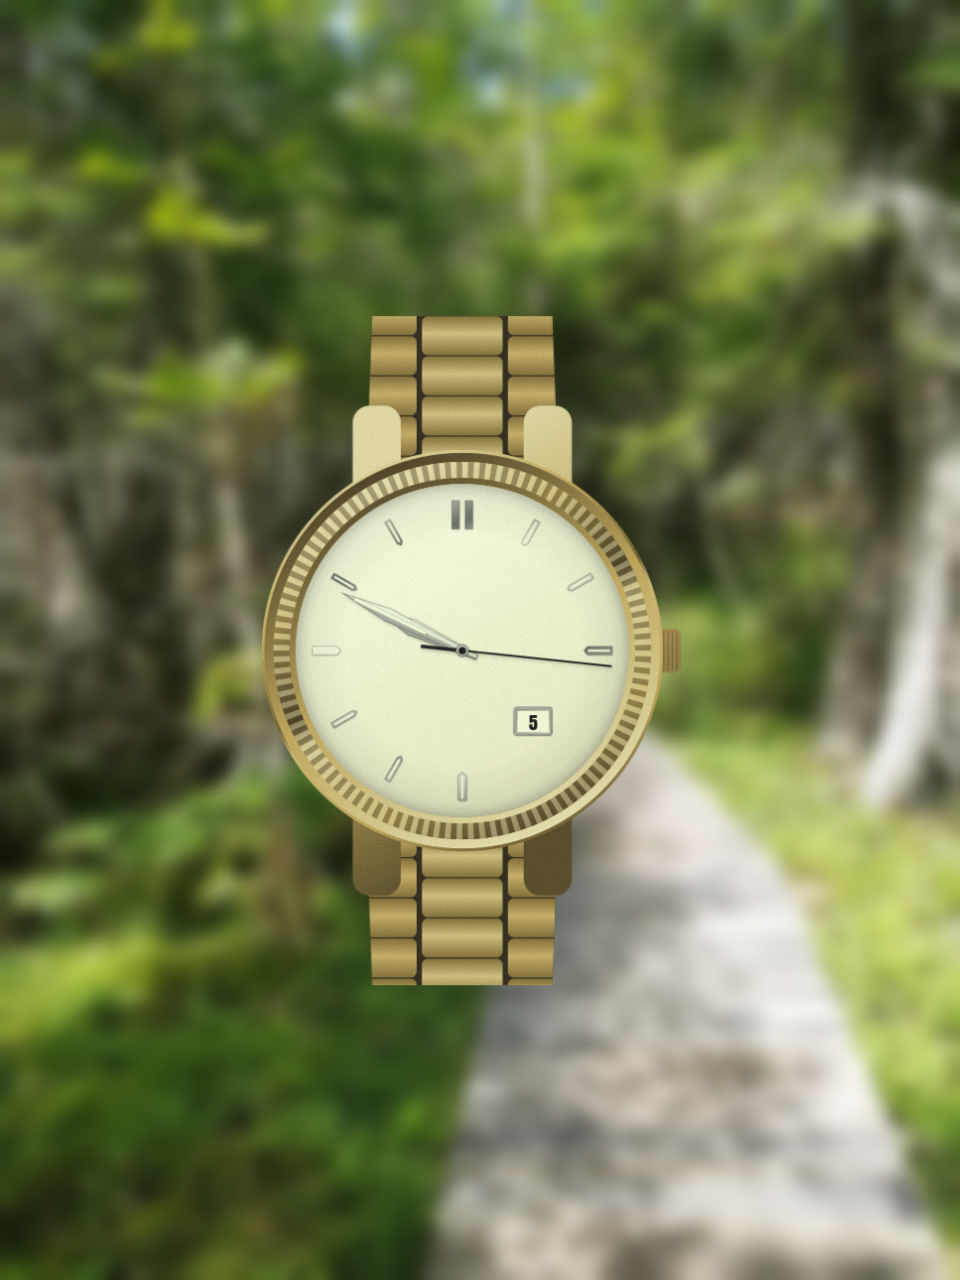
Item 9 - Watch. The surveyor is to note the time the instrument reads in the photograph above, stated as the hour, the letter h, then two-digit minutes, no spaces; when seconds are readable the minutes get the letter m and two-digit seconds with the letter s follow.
9h49m16s
